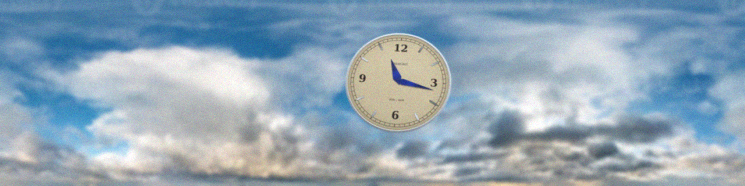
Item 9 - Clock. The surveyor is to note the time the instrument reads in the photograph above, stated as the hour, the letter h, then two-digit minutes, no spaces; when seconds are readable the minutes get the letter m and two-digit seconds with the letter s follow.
11h17
